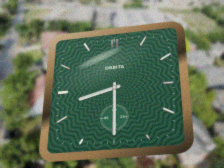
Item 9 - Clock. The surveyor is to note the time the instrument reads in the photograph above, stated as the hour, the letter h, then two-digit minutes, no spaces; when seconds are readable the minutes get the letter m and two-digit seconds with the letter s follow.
8h30
